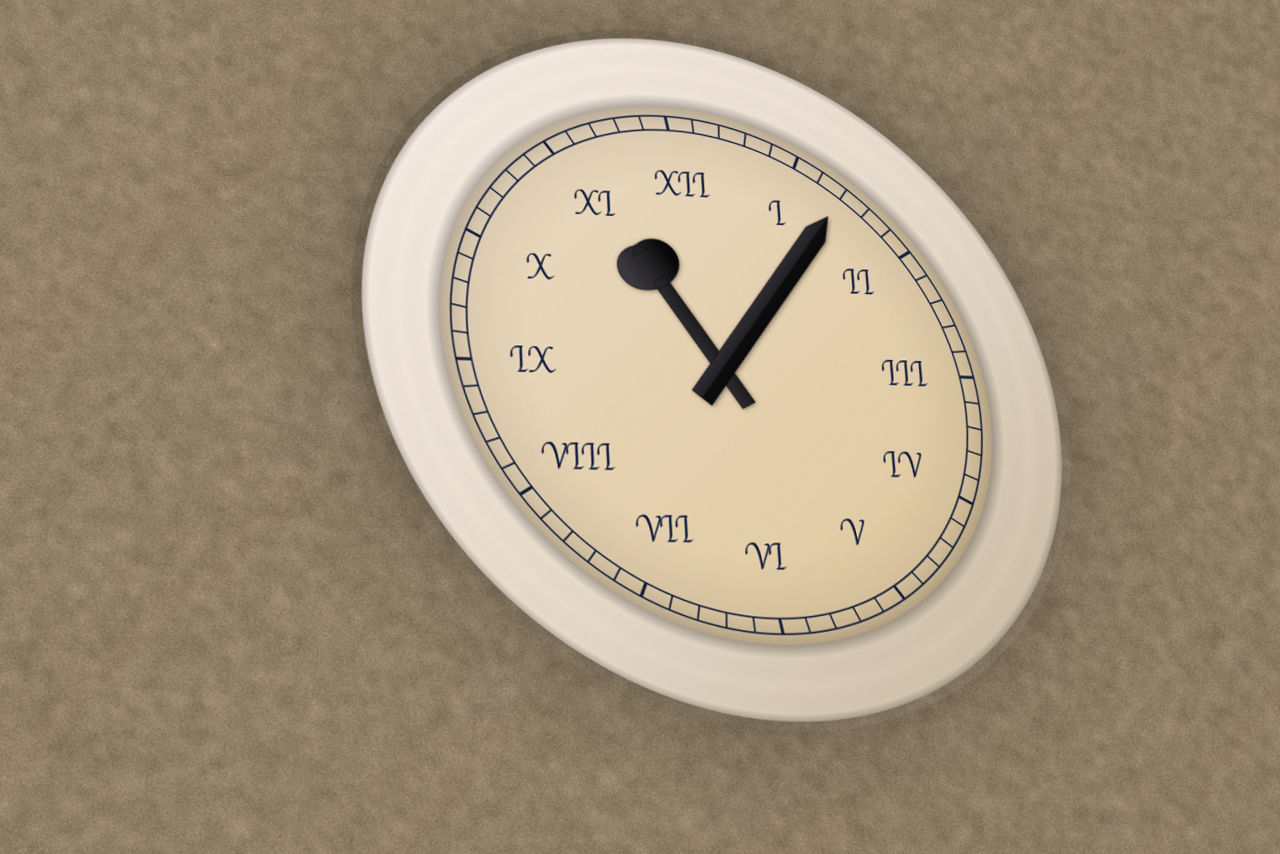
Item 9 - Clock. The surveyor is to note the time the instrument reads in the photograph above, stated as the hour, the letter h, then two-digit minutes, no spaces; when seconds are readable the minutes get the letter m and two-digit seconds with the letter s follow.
11h07
